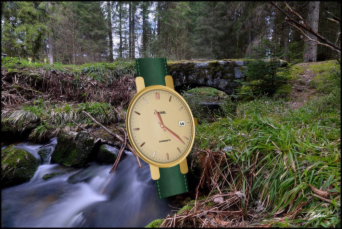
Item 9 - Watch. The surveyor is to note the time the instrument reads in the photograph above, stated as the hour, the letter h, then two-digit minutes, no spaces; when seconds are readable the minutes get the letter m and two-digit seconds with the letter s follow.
11h22
